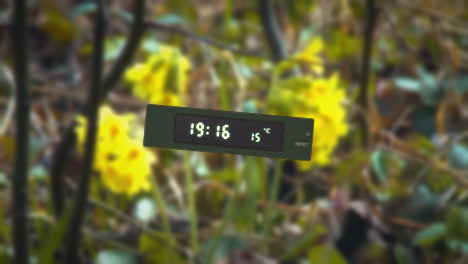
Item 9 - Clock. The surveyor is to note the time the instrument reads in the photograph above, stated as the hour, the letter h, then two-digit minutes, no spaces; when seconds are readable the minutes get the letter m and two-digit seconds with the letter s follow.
19h16
